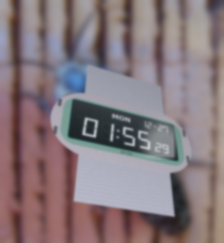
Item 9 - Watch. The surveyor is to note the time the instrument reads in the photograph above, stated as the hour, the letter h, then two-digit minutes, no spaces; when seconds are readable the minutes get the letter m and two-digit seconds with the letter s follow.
1h55
